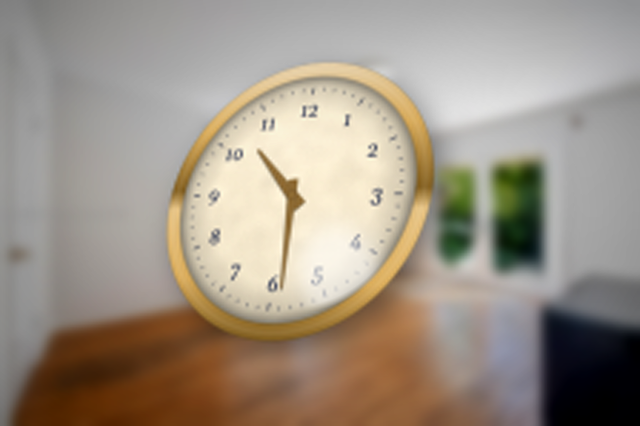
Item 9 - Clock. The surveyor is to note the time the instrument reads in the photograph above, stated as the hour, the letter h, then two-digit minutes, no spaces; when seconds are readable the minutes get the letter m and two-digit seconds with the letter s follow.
10h29
